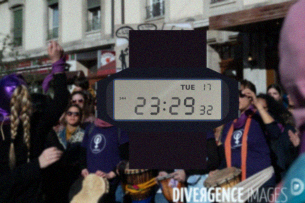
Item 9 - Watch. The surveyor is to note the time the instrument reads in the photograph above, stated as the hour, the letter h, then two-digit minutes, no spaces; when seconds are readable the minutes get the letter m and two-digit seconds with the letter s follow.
23h29m32s
